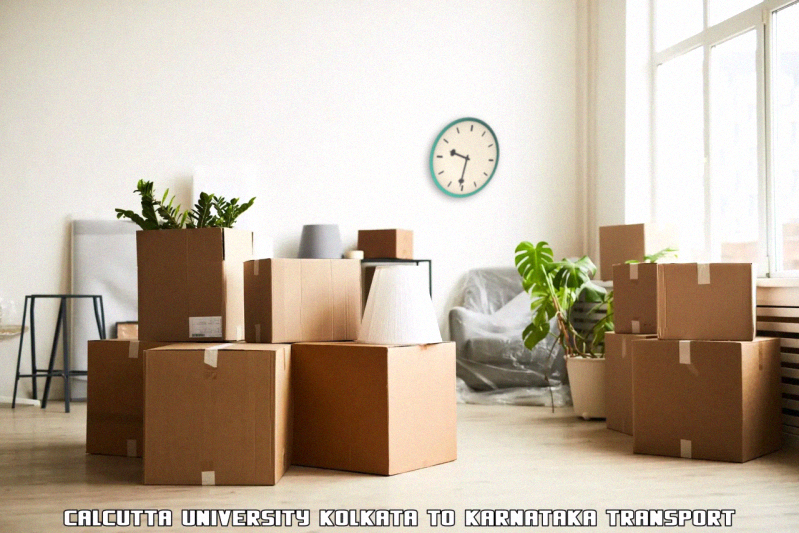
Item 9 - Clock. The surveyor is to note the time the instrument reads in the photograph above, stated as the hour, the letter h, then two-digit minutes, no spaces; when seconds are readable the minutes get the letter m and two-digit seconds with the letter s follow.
9h31
